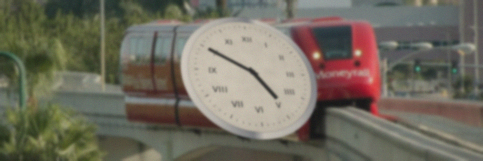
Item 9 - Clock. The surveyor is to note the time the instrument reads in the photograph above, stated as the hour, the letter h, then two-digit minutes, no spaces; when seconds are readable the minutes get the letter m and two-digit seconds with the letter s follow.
4h50
